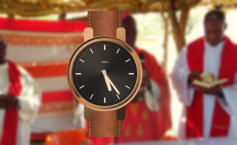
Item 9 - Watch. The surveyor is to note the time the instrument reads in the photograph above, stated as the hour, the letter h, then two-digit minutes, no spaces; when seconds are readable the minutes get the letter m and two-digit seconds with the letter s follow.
5h24
